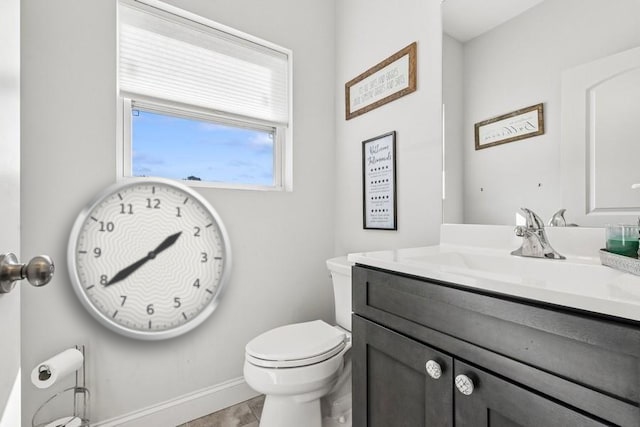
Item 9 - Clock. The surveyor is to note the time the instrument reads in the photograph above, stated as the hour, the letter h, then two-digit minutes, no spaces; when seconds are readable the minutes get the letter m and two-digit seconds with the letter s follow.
1h39
